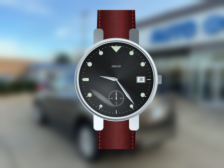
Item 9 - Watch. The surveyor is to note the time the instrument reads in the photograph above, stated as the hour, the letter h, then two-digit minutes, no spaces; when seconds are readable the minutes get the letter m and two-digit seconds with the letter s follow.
9h24
